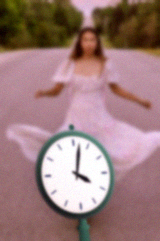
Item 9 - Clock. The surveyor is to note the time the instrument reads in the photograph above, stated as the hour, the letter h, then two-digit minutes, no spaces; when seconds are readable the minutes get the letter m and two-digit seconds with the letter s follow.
4h02
